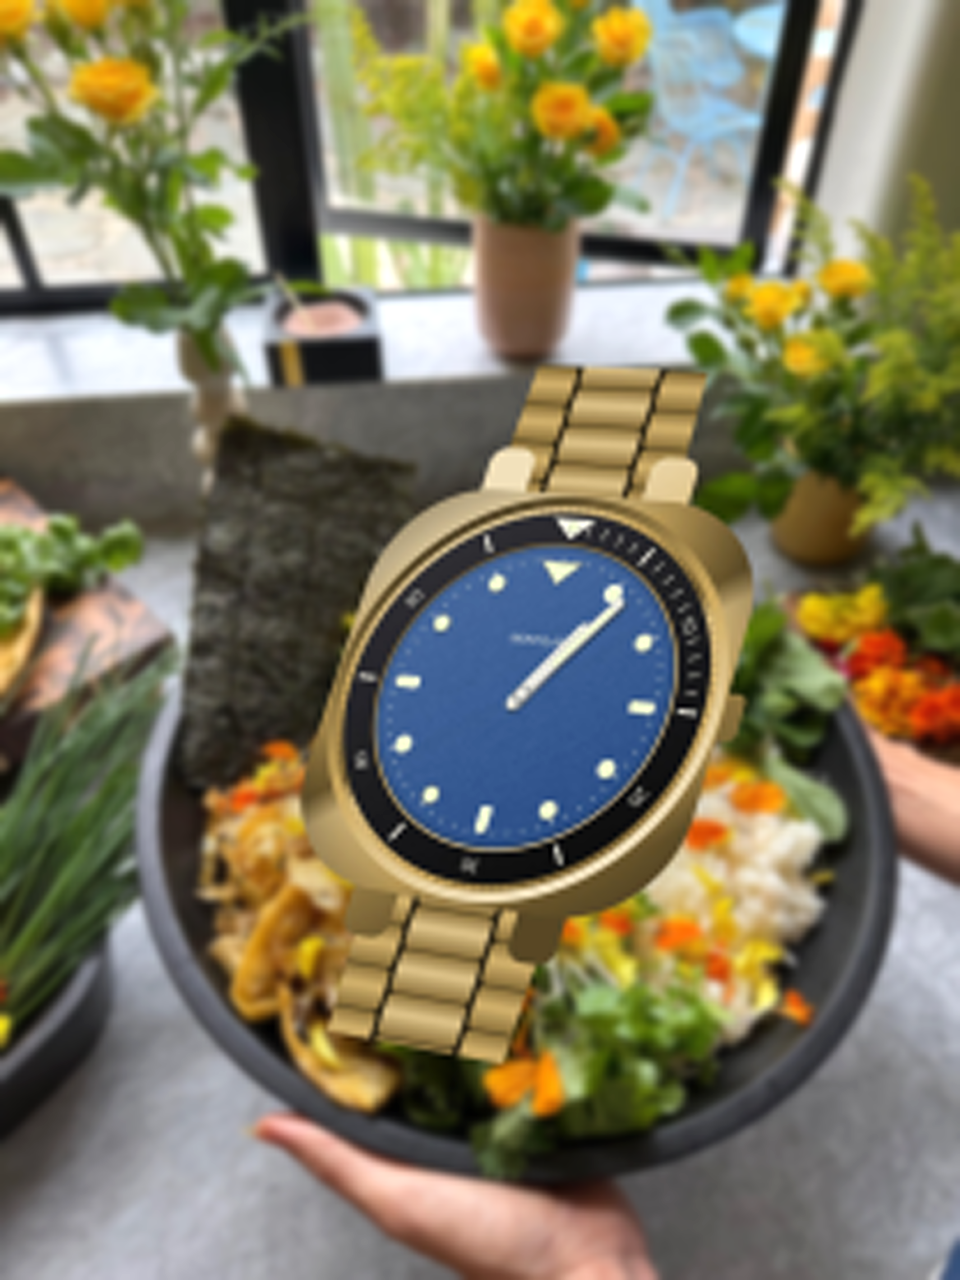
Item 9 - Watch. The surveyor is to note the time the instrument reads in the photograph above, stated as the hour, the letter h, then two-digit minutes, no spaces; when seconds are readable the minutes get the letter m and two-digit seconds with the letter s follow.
1h06
